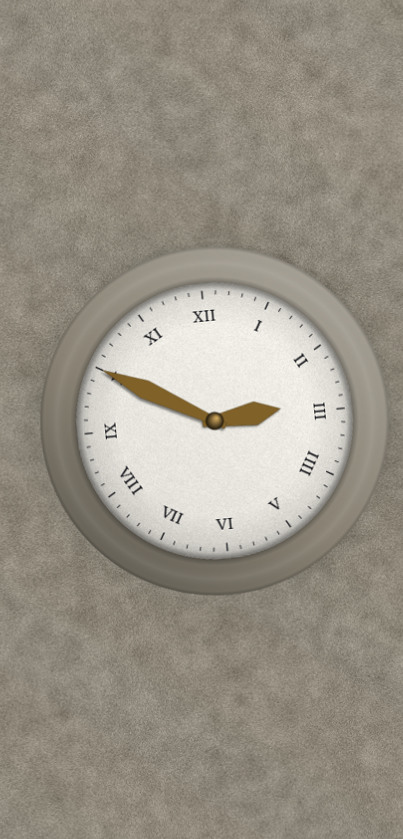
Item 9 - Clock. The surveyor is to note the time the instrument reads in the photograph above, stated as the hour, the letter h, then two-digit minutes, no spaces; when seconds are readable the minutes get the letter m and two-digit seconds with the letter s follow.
2h50
